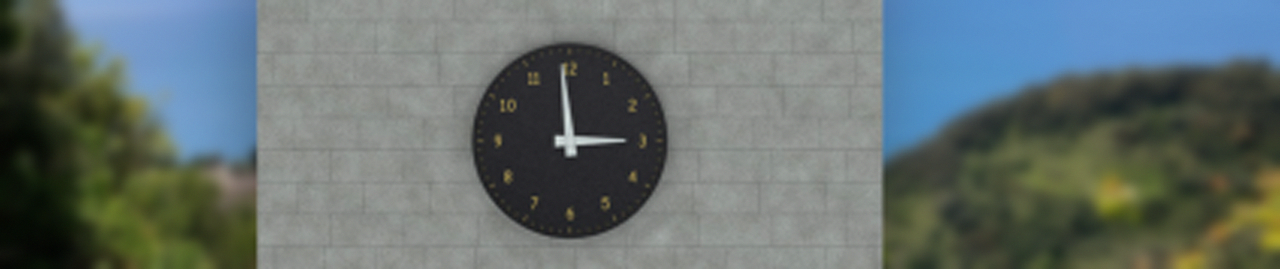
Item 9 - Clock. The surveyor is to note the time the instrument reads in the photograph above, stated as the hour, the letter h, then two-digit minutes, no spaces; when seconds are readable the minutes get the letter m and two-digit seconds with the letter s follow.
2h59
